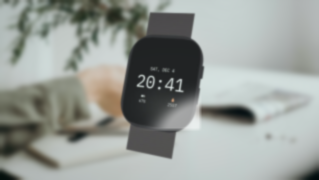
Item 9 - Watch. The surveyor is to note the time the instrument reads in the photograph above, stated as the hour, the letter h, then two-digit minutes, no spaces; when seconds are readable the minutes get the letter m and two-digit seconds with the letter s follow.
20h41
